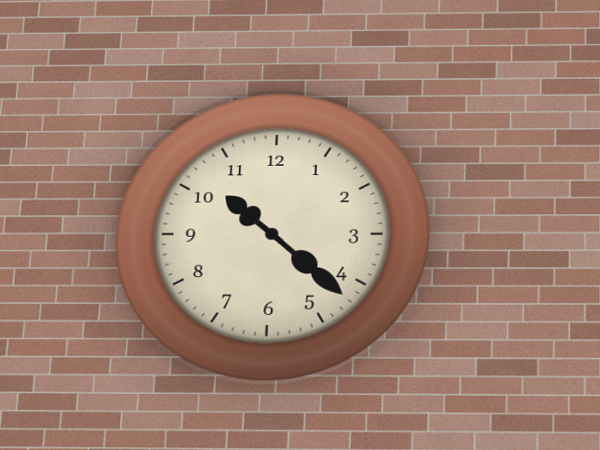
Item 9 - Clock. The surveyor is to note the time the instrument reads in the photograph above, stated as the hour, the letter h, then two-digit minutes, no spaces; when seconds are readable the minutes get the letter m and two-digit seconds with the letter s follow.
10h22
